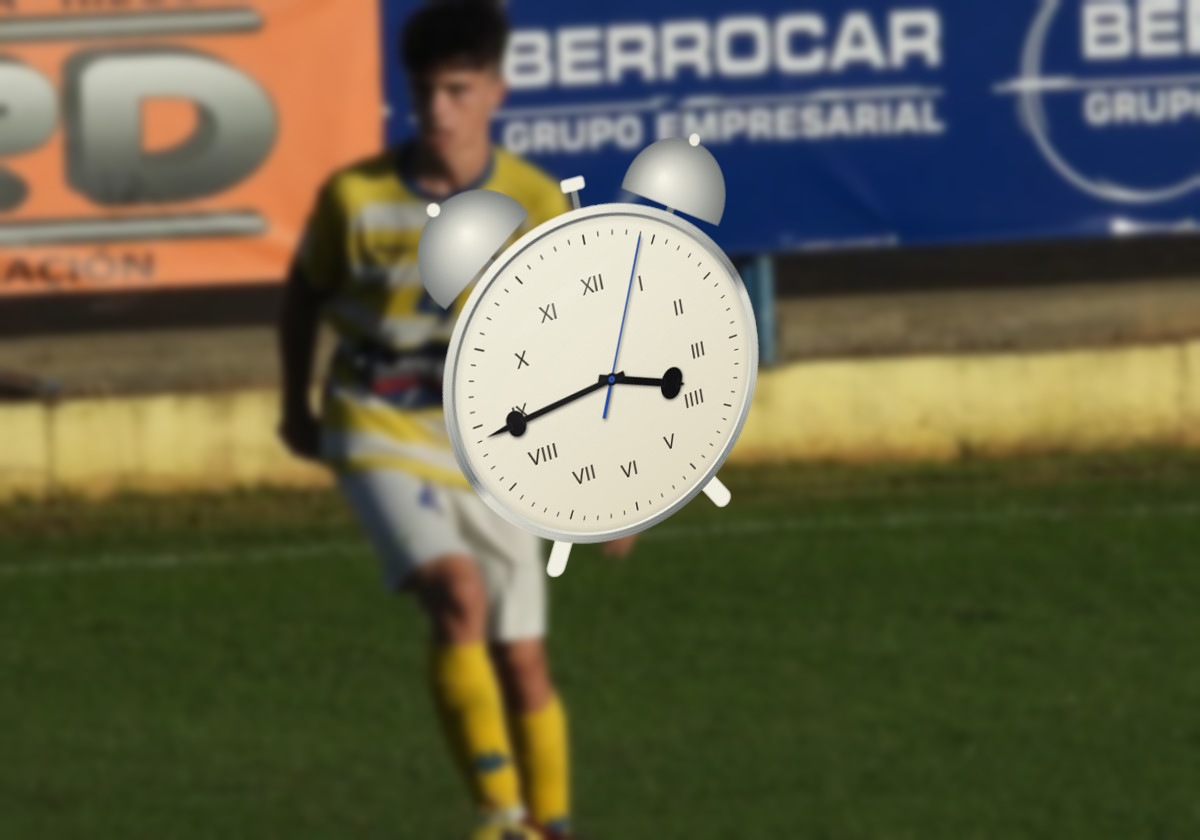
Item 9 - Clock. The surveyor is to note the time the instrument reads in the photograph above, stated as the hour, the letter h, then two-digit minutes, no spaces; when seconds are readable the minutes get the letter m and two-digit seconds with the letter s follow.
3h44m04s
